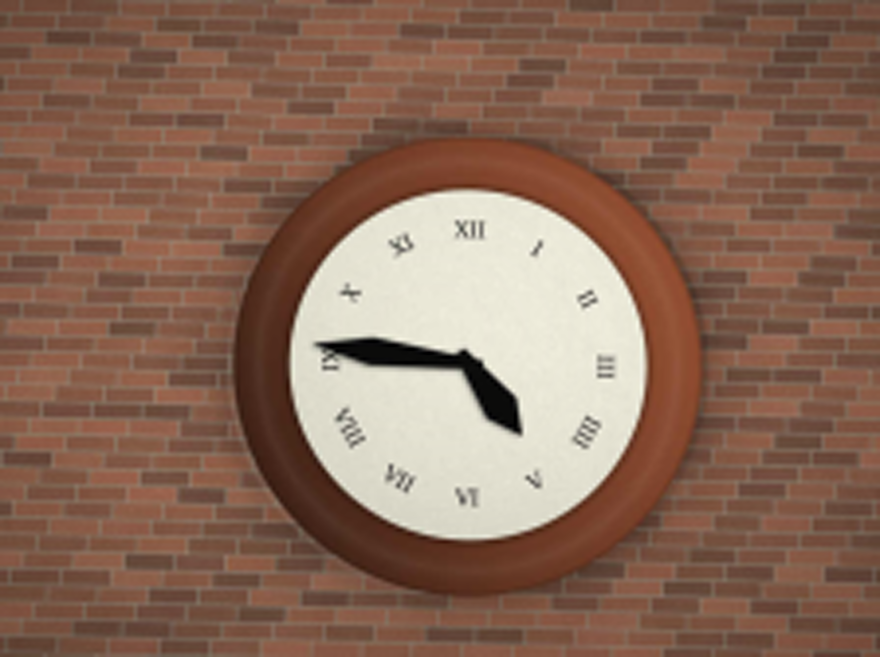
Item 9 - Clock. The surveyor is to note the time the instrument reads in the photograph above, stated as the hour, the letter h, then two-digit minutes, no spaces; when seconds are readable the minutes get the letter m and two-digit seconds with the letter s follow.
4h46
